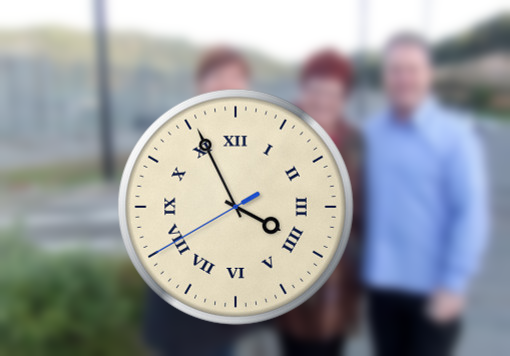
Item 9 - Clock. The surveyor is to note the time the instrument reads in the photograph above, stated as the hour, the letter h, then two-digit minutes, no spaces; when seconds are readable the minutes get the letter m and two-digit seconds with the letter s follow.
3h55m40s
